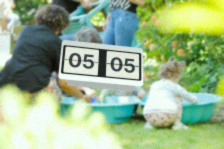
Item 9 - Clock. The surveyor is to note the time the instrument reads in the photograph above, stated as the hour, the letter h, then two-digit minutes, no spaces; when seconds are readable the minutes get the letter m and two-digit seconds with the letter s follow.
5h05
